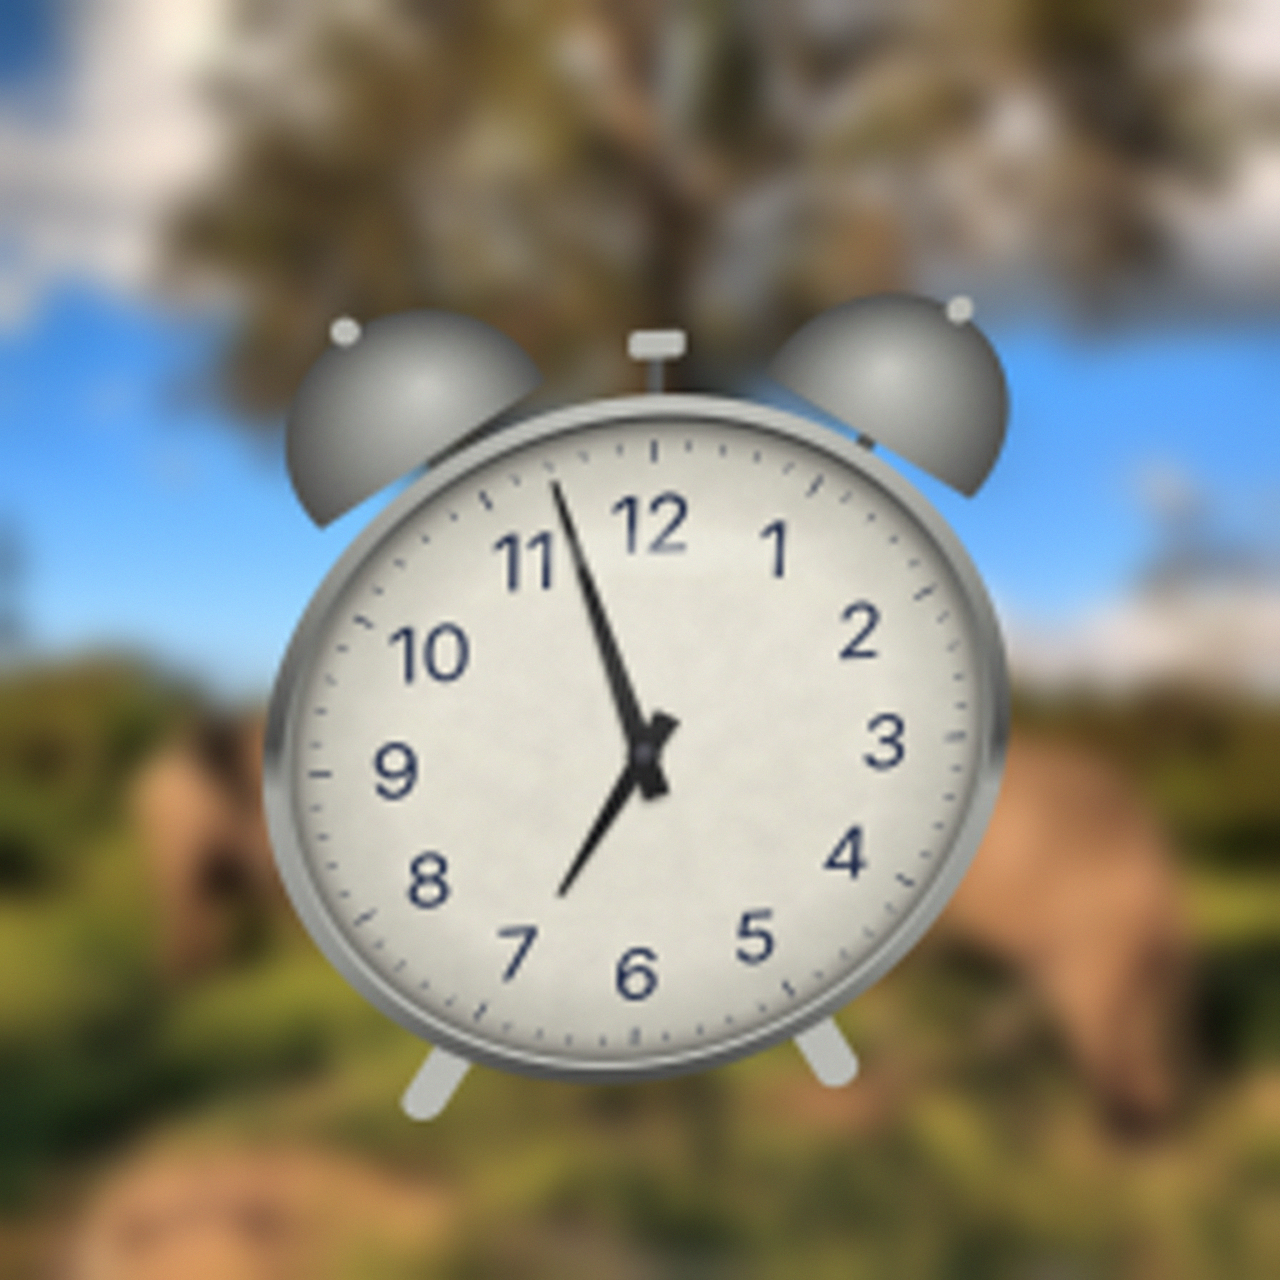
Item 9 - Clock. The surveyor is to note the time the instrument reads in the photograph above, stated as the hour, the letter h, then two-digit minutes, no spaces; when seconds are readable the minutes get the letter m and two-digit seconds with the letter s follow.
6h57
